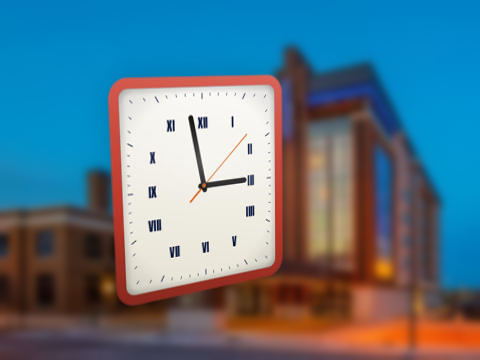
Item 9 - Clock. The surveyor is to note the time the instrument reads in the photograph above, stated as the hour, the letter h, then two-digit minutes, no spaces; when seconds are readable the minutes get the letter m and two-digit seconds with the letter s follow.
2h58m08s
